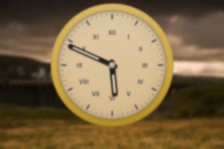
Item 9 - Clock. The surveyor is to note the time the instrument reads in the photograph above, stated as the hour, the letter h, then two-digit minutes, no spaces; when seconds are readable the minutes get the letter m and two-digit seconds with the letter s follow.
5h49
